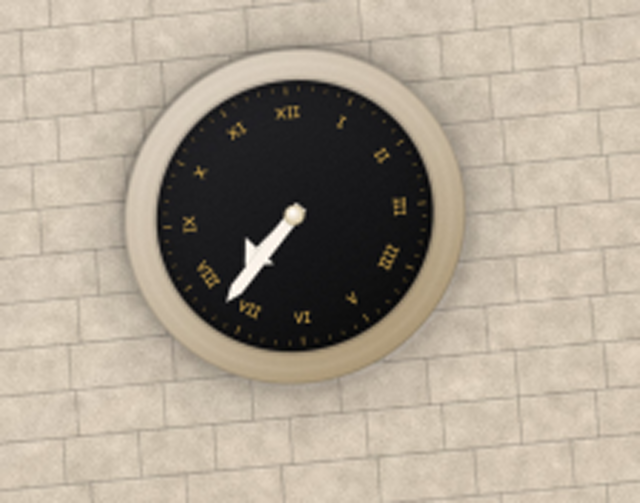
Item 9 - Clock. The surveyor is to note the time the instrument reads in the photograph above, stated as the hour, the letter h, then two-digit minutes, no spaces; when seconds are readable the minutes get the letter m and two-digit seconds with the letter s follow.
7h37
